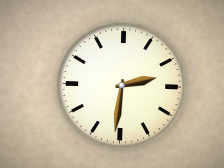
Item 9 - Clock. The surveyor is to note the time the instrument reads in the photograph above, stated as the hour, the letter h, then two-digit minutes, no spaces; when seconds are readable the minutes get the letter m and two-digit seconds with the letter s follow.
2h31
